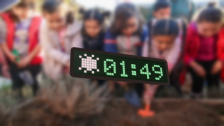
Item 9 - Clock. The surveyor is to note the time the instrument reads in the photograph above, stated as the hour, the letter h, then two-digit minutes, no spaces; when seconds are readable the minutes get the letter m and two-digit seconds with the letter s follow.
1h49
